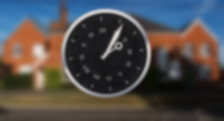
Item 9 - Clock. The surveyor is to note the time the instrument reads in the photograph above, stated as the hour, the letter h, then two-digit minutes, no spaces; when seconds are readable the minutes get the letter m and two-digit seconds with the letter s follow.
2h06
